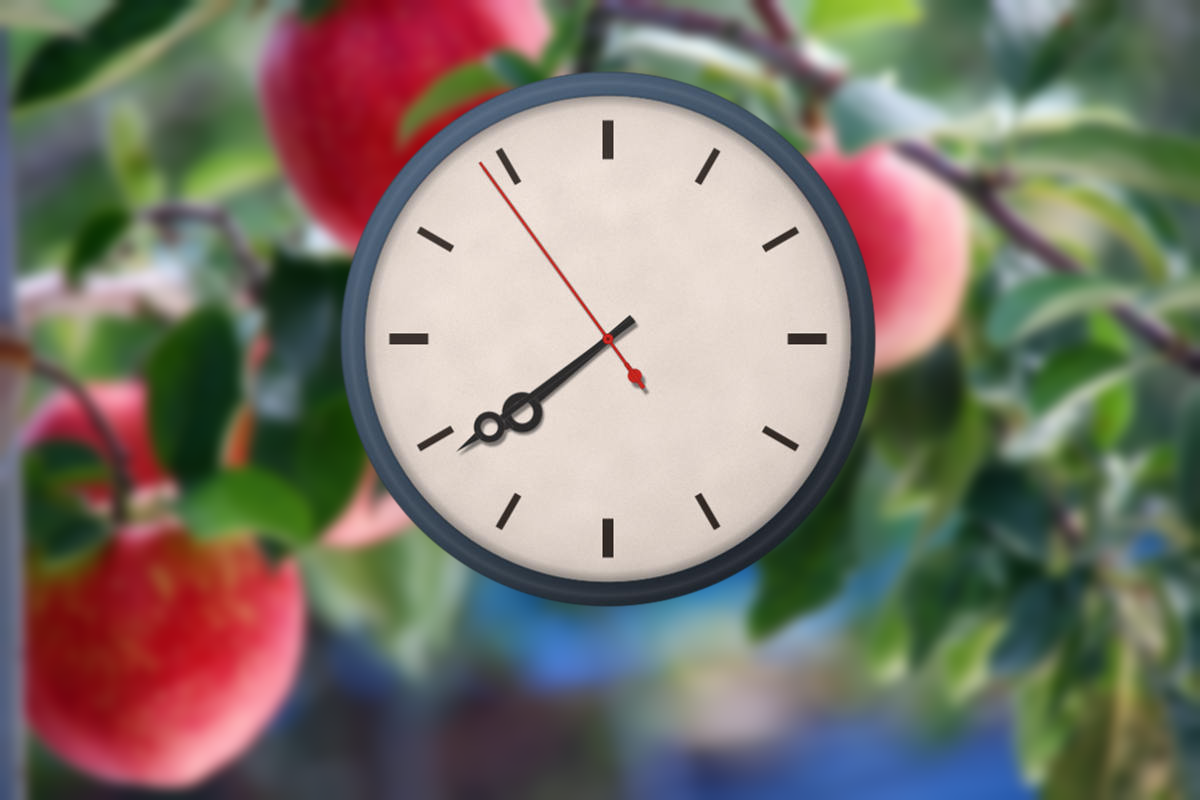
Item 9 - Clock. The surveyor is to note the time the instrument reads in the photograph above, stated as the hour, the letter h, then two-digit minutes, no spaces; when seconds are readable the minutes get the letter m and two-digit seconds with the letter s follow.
7h38m54s
